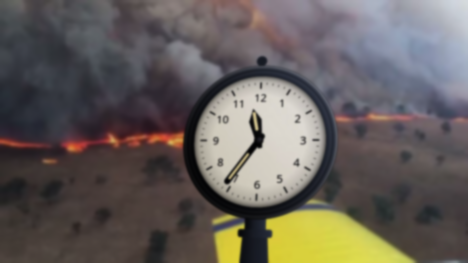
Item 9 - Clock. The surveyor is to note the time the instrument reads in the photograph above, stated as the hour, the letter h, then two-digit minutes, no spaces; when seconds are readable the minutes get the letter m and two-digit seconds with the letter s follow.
11h36
